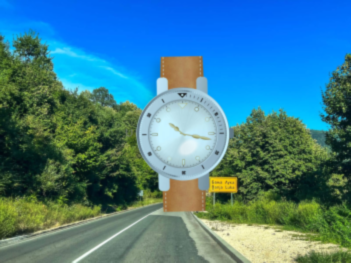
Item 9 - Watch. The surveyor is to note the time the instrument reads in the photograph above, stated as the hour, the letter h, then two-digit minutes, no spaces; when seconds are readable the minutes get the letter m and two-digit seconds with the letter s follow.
10h17
